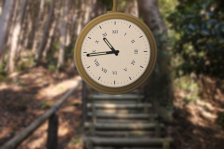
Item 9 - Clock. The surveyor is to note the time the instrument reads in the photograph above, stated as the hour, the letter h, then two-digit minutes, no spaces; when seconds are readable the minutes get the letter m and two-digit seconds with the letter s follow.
10h44
